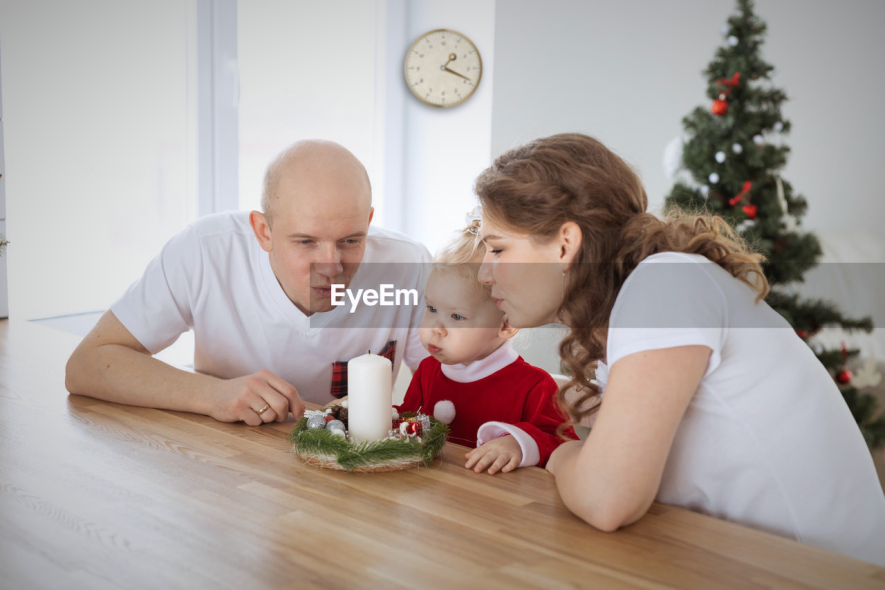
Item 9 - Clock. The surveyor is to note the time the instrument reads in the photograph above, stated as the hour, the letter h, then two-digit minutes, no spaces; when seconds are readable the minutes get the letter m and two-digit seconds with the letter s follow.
1h19
